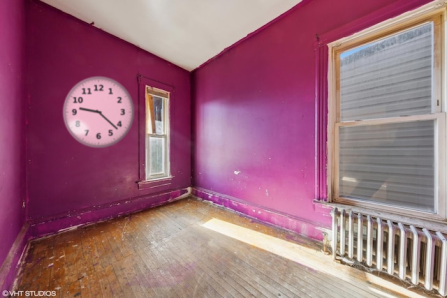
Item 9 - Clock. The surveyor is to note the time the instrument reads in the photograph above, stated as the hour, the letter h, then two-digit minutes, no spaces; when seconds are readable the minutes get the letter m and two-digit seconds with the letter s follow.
9h22
